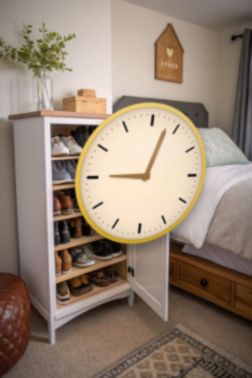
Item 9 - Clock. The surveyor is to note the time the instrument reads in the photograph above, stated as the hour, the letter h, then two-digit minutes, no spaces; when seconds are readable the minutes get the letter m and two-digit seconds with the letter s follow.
9h03
